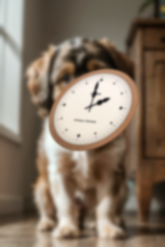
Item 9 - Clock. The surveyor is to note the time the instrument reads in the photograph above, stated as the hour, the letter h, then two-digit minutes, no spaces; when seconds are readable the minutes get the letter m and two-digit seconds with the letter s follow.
1h59
